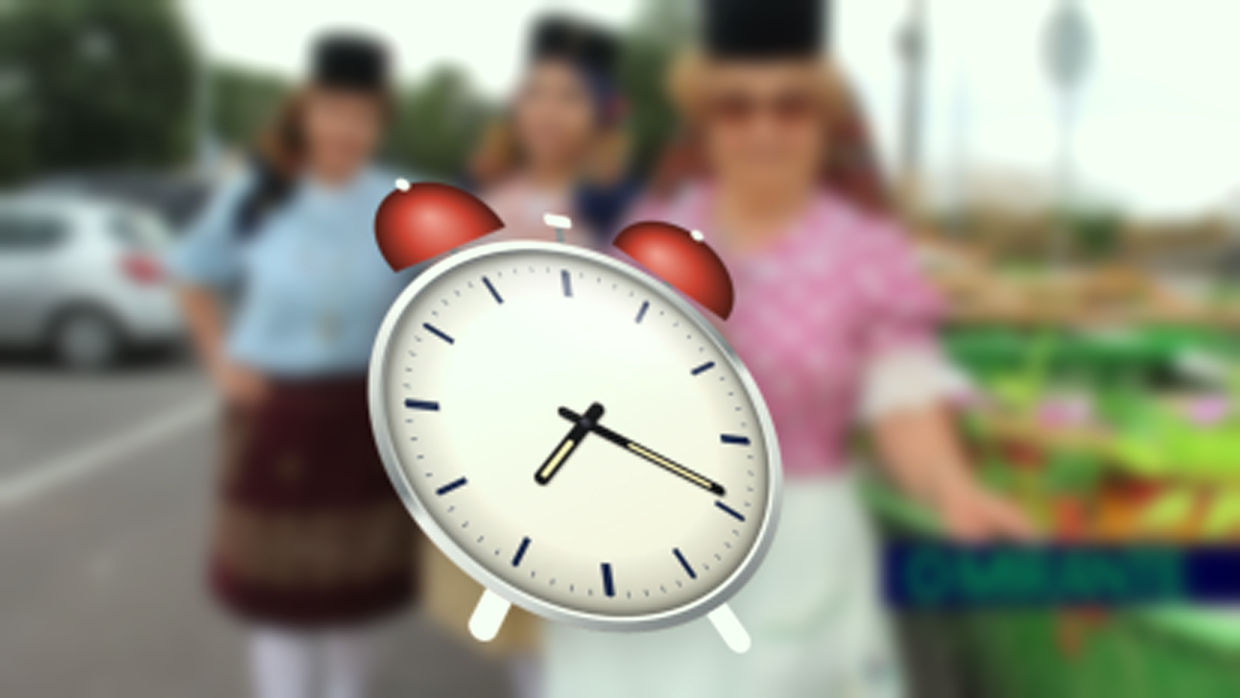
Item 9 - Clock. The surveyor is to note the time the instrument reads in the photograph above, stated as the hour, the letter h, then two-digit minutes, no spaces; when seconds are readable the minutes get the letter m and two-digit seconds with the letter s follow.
7h19
